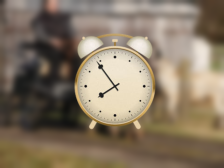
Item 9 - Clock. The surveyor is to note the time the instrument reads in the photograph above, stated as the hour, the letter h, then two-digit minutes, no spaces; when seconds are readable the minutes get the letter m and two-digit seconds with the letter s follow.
7h54
